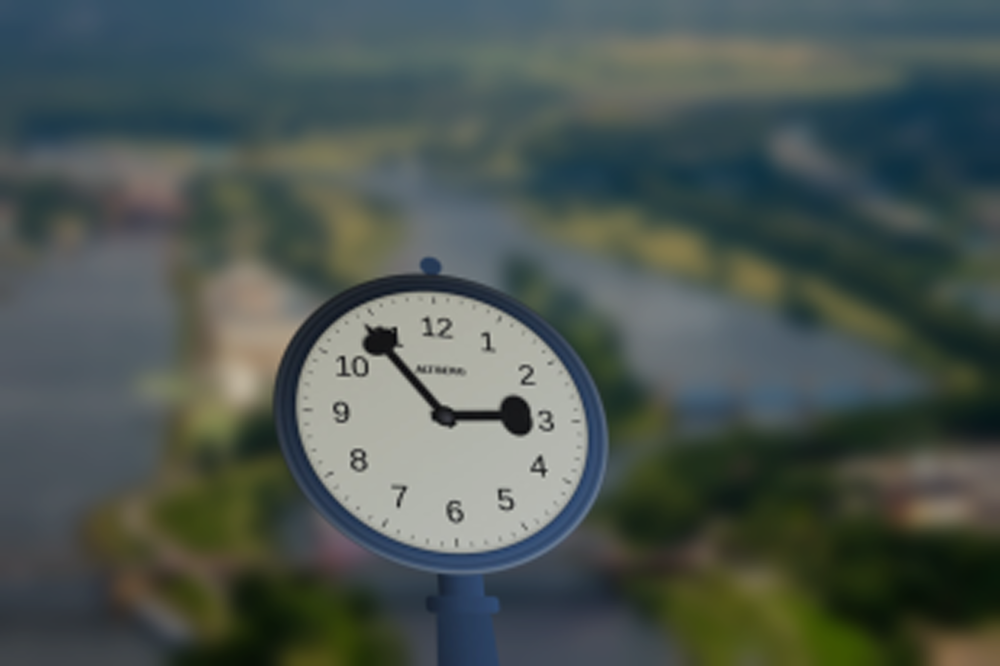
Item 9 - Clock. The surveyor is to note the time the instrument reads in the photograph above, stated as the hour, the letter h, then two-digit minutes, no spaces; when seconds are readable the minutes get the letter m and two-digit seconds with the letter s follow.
2h54
